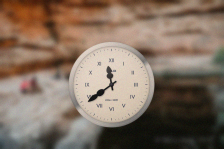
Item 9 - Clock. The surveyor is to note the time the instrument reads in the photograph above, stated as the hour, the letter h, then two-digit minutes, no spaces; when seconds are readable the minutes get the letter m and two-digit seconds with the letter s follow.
11h39
